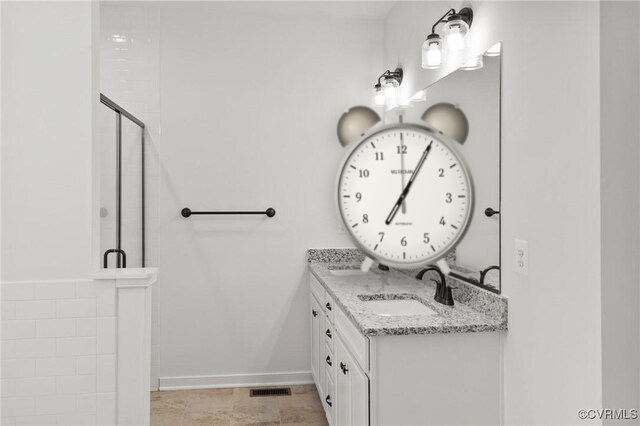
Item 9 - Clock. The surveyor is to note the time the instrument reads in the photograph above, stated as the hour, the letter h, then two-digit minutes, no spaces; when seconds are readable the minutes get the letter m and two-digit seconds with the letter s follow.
7h05m00s
